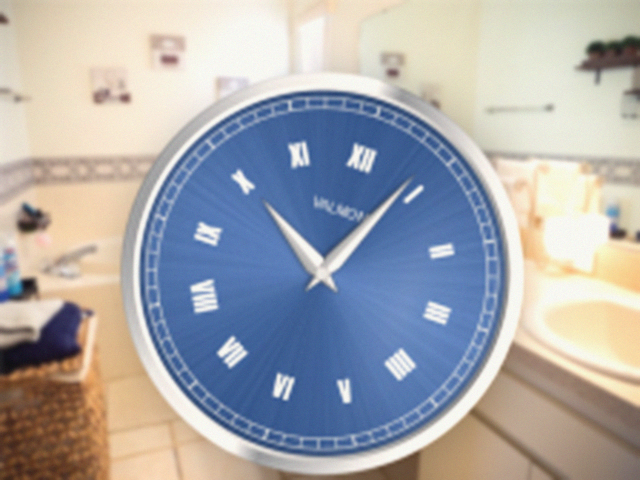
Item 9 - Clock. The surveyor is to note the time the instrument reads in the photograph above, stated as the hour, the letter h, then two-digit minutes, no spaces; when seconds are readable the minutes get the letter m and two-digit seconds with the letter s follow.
10h04
